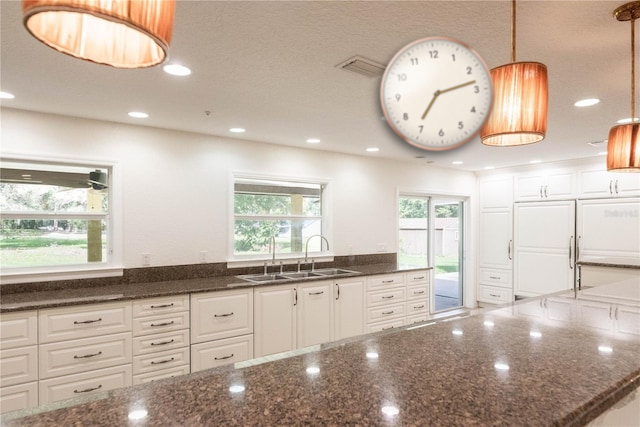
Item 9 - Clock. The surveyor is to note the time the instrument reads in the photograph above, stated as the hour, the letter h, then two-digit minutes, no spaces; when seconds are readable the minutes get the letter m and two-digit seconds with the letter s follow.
7h13
